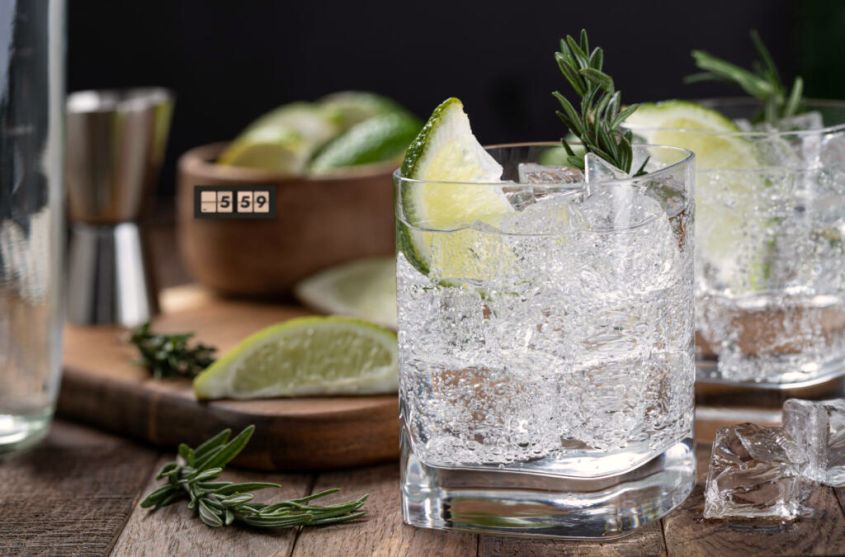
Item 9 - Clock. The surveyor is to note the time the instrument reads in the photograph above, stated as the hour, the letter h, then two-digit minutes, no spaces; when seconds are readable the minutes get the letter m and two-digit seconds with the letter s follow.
5h59
